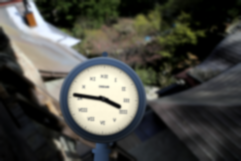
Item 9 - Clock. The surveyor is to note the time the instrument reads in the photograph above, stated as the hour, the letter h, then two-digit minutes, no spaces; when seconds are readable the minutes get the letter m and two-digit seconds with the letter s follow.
3h46
